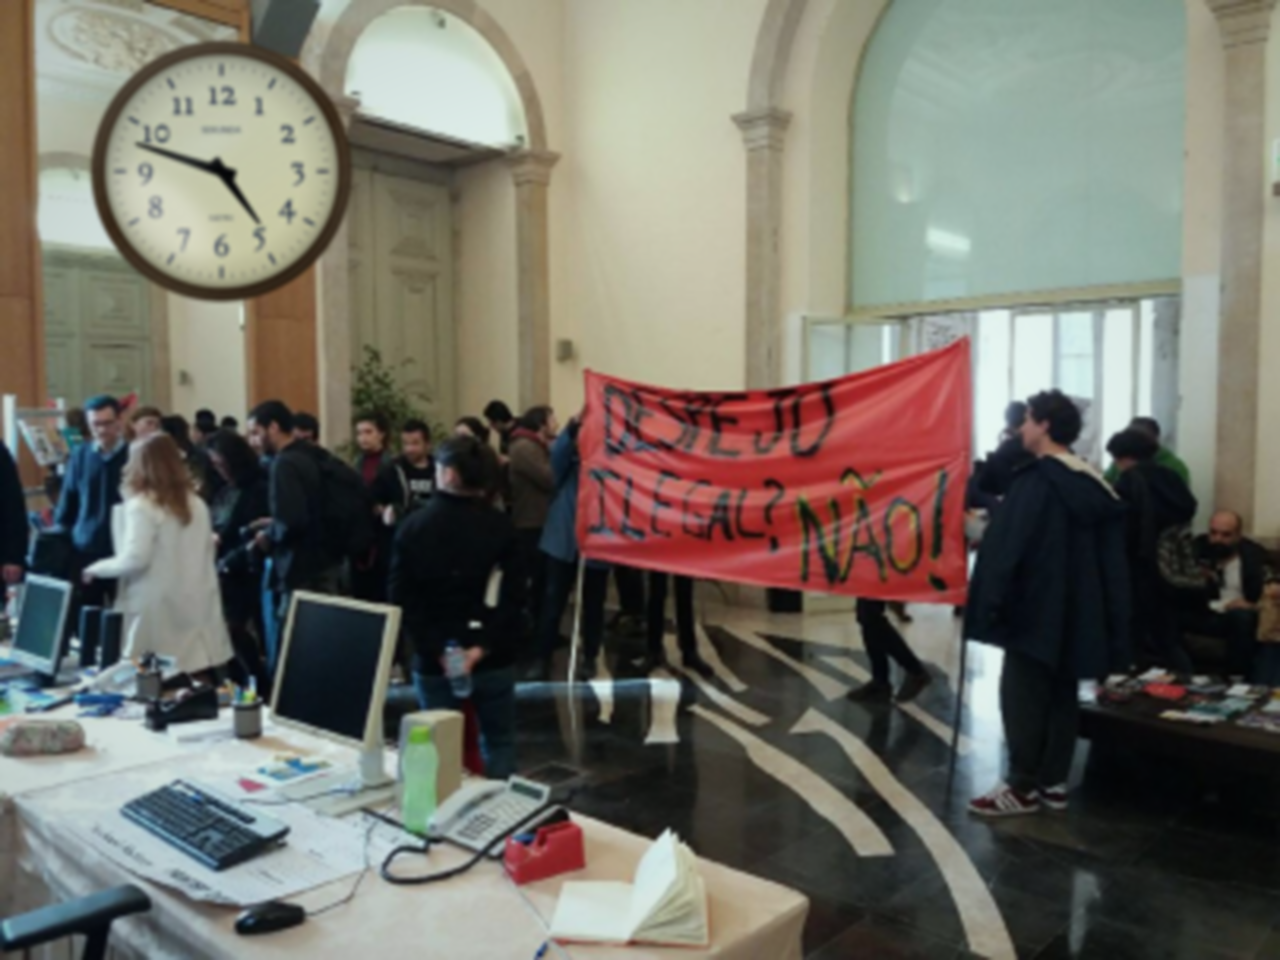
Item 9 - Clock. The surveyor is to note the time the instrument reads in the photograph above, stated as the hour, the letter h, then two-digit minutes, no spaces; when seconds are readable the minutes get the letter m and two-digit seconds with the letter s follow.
4h48
